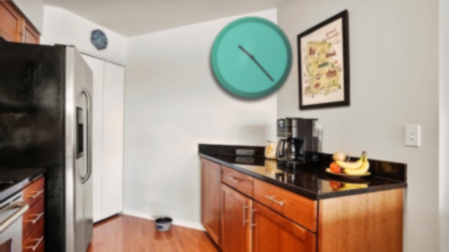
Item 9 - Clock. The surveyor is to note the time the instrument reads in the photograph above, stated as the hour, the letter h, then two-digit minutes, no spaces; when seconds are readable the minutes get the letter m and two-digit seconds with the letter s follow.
10h23
